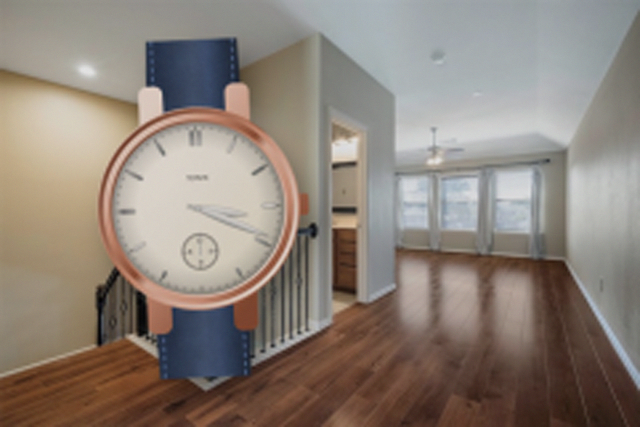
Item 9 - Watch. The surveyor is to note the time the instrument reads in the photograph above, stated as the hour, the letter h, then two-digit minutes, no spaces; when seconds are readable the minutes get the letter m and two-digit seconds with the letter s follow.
3h19
